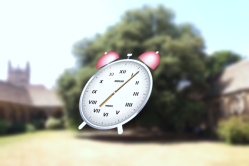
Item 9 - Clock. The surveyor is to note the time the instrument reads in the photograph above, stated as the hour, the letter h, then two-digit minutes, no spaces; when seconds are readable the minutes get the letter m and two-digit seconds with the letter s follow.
7h06
